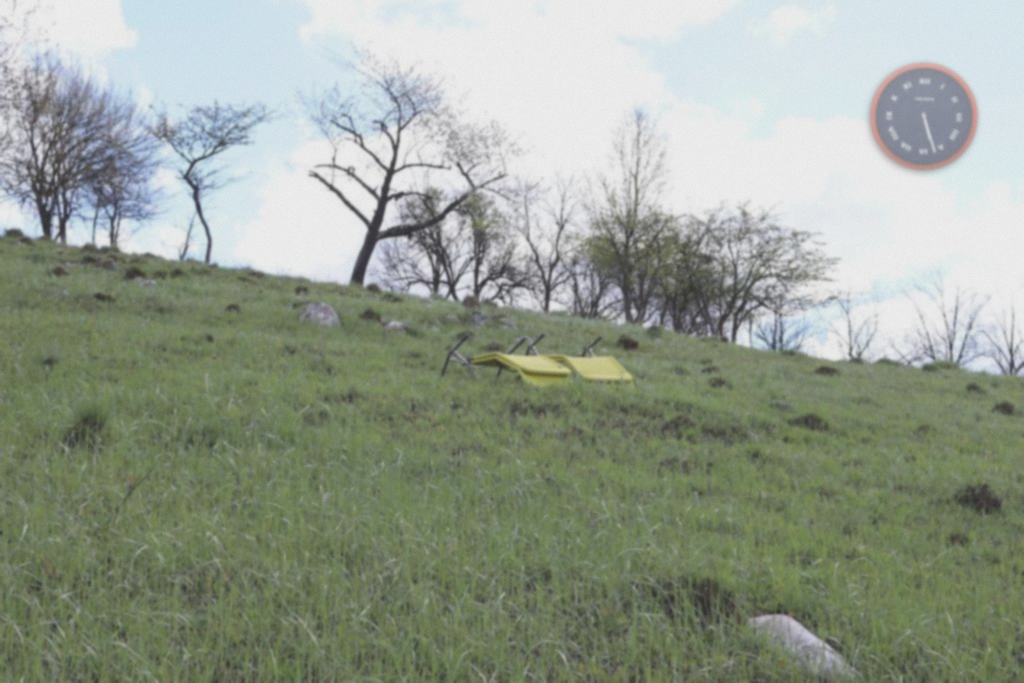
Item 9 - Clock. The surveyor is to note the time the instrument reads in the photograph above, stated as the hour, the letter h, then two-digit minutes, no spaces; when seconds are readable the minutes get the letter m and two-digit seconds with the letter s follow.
5h27
